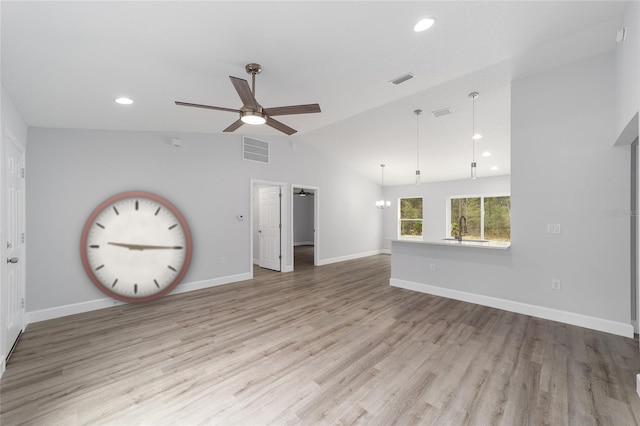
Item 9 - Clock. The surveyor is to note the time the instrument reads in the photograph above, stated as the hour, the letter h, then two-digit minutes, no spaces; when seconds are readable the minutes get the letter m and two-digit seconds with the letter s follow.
9h15
